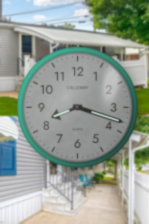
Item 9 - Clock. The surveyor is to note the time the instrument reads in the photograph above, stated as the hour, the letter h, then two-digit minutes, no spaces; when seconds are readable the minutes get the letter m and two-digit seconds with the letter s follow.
8h18
